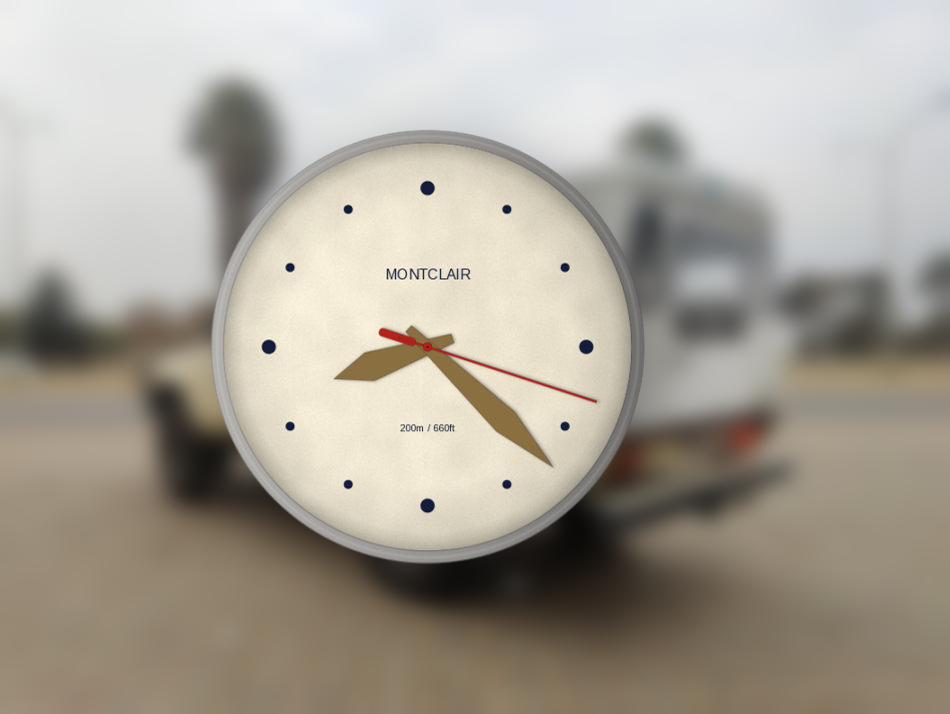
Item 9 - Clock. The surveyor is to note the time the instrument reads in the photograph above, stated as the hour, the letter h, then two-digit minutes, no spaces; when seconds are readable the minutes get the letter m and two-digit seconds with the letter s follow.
8h22m18s
